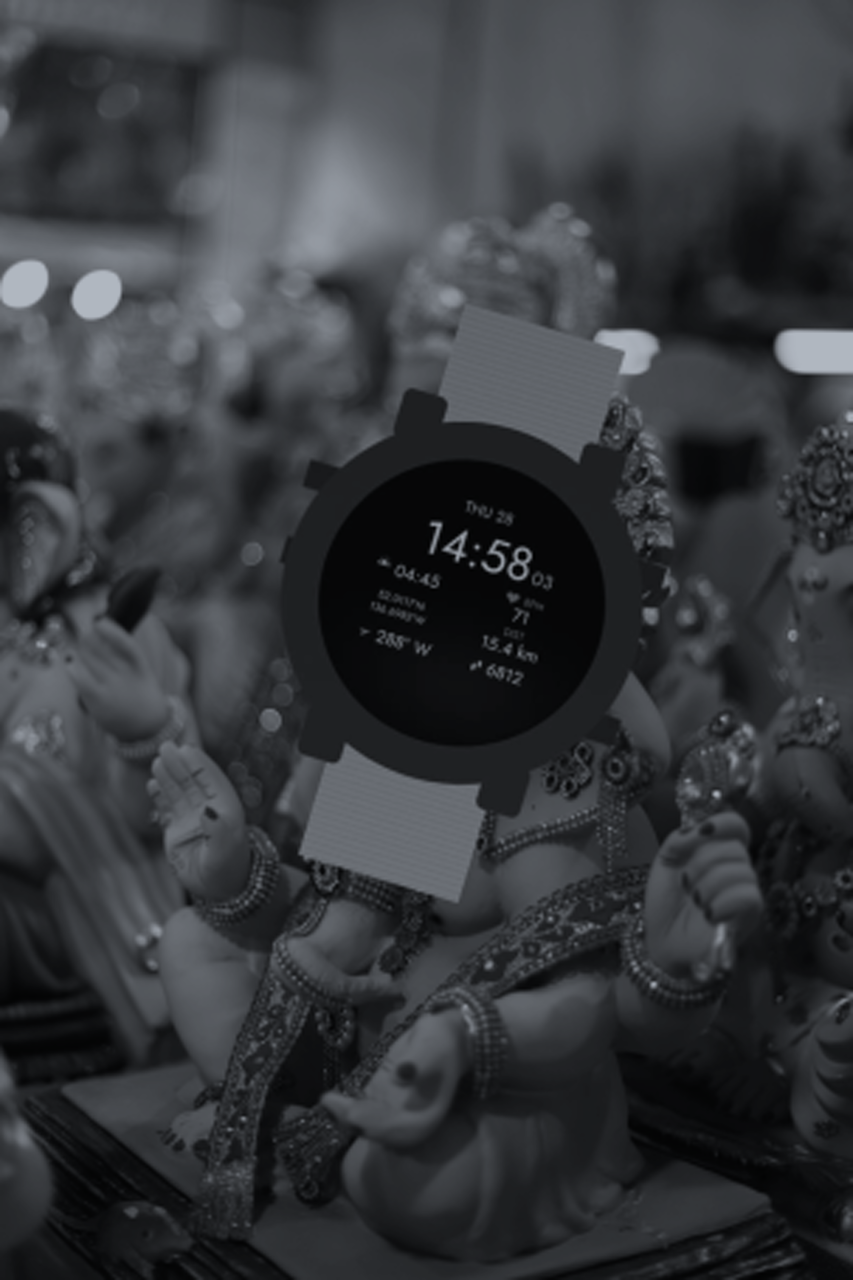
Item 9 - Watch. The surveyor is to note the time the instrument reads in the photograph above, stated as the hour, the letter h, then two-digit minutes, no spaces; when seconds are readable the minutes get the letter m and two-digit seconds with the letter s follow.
14h58
